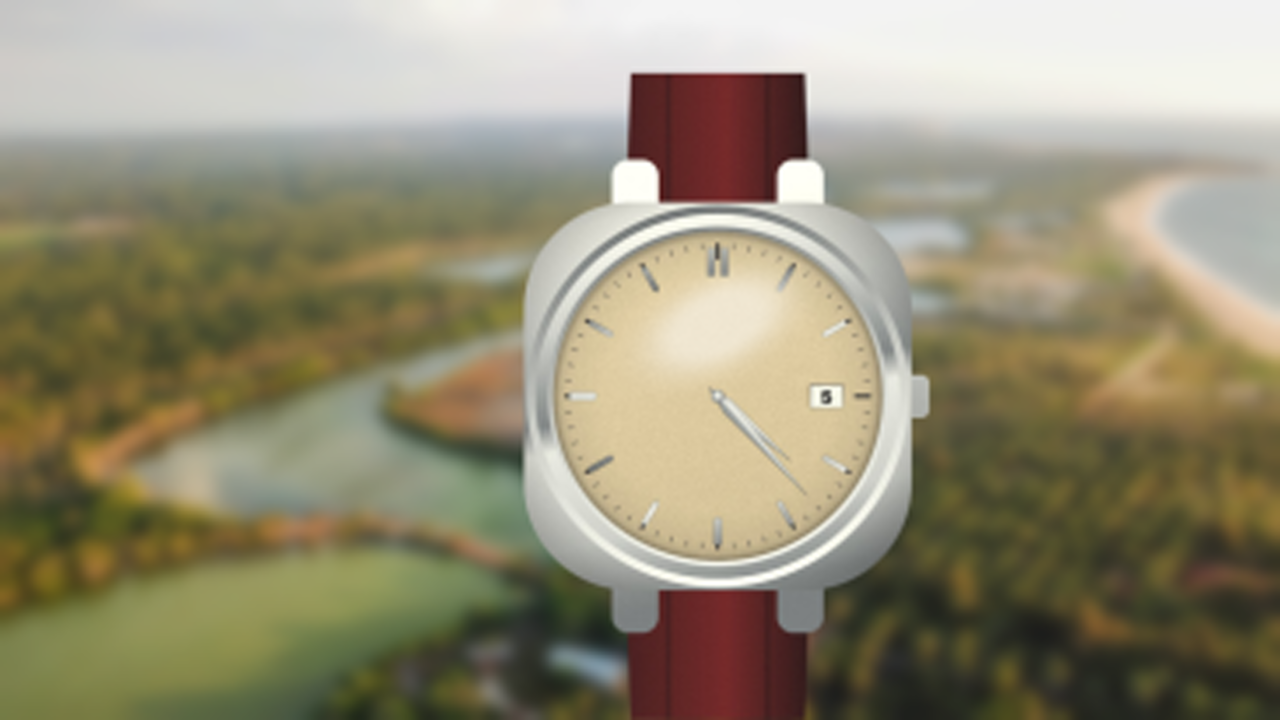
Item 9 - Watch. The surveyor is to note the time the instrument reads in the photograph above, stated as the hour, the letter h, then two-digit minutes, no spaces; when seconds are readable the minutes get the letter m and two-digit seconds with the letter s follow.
4h23
